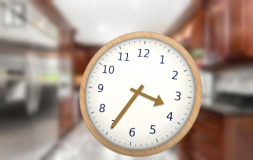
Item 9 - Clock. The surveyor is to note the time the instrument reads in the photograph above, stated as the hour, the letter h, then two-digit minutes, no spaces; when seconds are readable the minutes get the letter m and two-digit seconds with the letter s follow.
3h35
